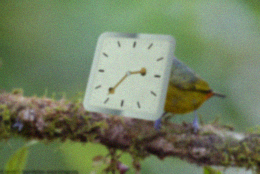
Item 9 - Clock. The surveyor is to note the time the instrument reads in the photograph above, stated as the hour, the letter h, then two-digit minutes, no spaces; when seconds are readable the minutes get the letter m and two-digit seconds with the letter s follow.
2h36
